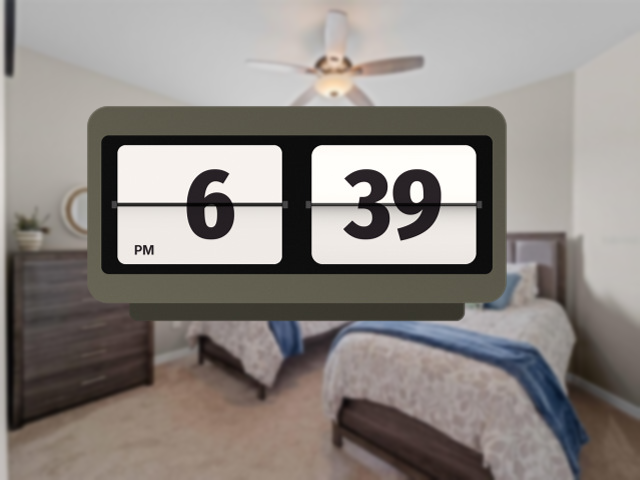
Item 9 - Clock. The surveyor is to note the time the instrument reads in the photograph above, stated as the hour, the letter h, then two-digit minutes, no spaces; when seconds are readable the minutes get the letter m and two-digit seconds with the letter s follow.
6h39
